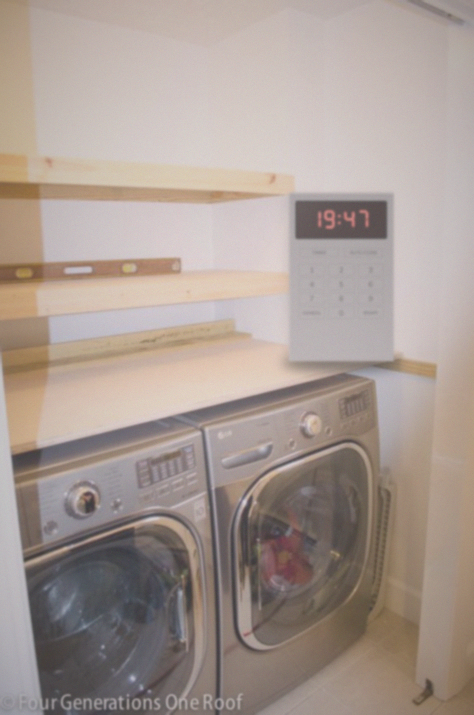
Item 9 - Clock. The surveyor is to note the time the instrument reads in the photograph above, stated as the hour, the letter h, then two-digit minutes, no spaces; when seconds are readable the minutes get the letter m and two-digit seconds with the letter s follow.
19h47
